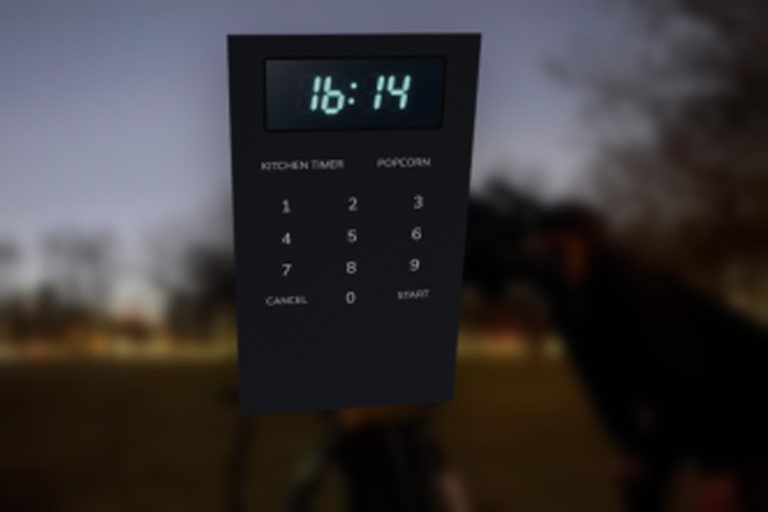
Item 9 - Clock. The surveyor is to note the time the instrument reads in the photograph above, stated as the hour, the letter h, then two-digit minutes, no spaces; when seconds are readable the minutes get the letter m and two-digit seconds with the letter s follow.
16h14
